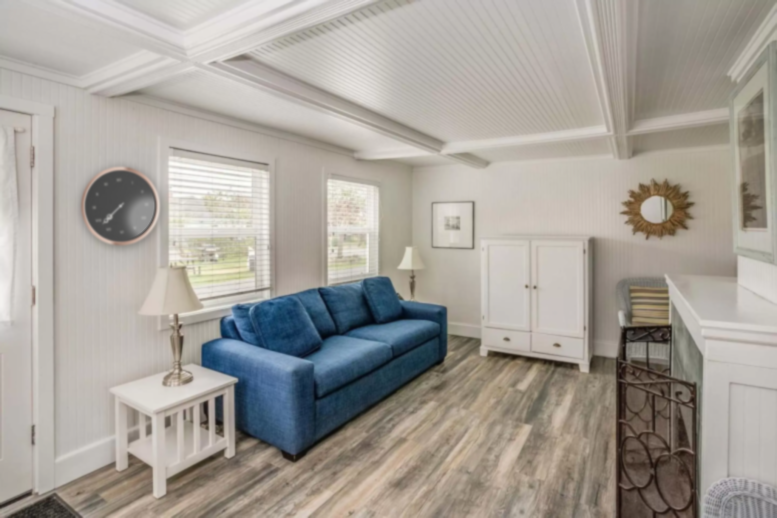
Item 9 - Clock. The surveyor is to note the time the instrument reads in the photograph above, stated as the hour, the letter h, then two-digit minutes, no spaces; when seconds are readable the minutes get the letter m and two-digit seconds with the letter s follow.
7h38
